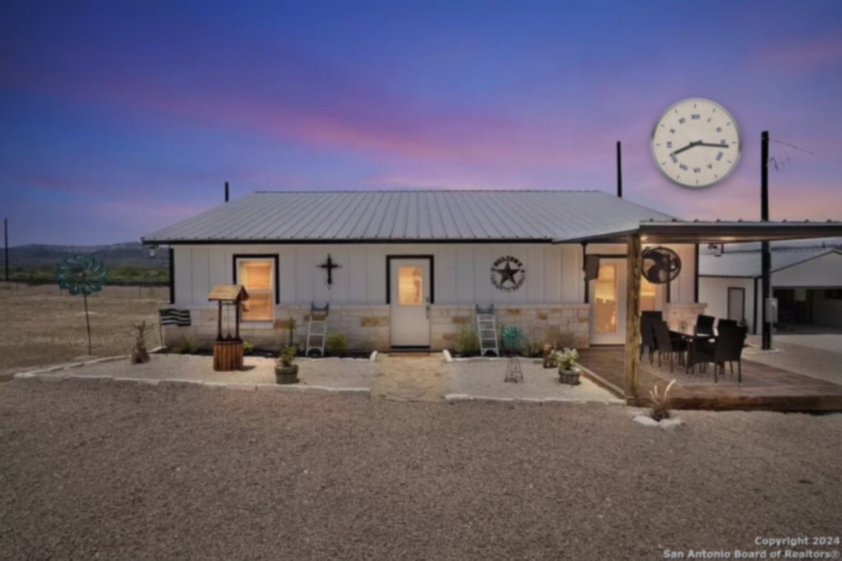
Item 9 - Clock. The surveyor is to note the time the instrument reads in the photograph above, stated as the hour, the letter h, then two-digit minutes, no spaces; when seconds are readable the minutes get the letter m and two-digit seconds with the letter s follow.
8h16
